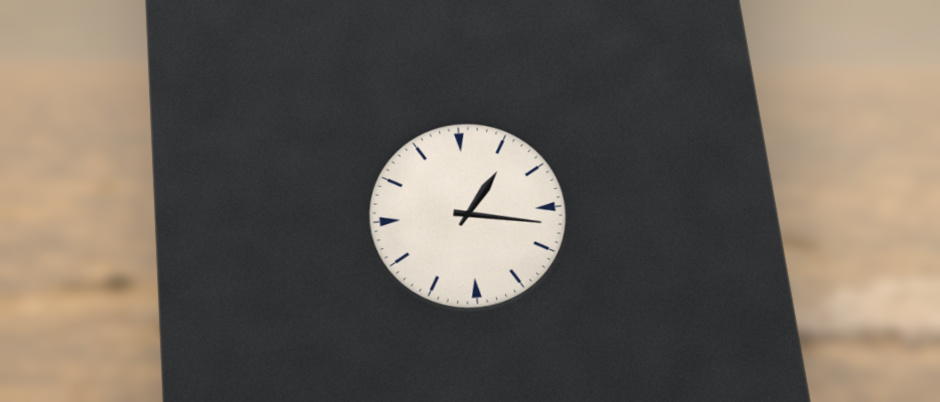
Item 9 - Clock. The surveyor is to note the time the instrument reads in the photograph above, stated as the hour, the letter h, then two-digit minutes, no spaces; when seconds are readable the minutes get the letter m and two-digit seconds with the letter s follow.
1h17
